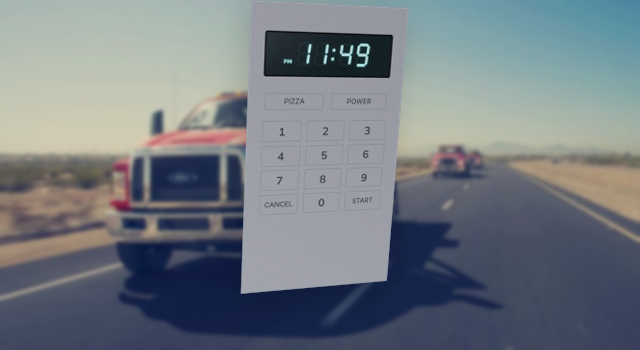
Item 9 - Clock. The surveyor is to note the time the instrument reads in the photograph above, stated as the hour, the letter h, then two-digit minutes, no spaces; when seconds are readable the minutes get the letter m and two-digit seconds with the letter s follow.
11h49
